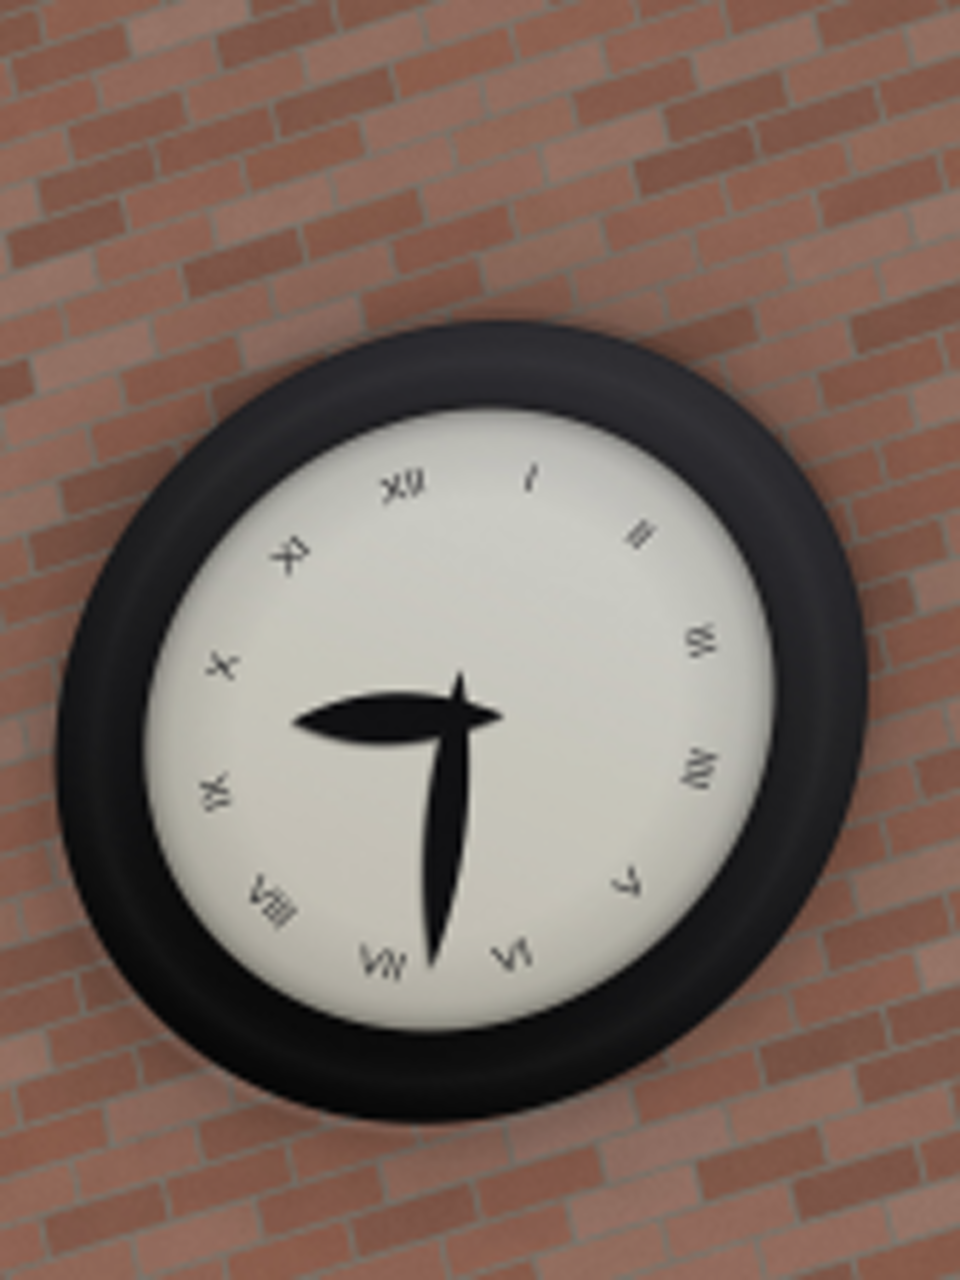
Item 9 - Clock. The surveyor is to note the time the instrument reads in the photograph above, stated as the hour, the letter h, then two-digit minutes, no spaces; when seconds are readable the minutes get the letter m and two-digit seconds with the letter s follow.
9h33
